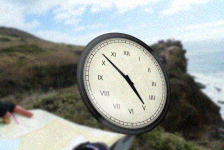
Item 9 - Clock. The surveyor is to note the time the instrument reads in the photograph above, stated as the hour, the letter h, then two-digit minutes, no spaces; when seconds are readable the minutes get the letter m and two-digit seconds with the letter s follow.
4h52
